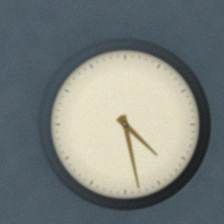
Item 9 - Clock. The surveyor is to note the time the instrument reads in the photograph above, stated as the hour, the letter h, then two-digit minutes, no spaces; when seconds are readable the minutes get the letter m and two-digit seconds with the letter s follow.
4h28
